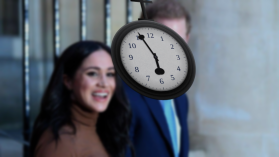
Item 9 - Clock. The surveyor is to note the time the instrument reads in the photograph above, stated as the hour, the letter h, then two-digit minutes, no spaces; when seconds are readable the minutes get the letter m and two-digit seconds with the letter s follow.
5h56
